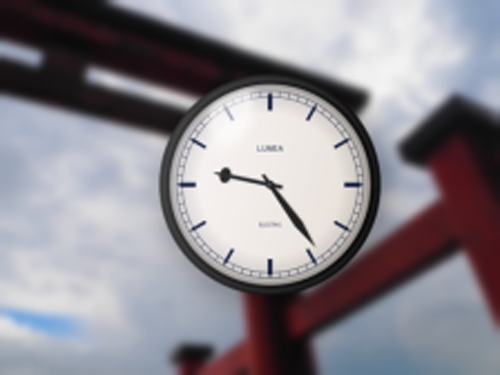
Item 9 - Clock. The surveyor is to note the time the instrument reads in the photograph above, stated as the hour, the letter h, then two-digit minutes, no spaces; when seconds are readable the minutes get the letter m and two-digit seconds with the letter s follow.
9h24
